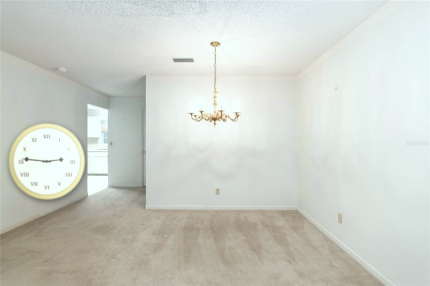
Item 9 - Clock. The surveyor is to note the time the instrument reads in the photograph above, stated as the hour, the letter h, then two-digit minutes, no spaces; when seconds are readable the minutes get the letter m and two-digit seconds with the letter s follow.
2h46
